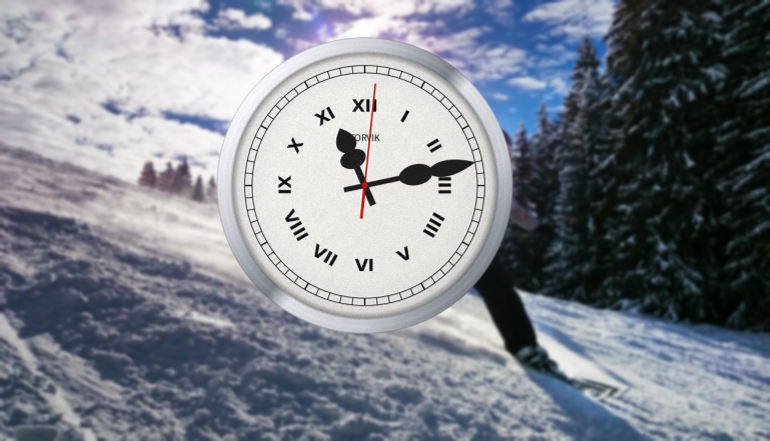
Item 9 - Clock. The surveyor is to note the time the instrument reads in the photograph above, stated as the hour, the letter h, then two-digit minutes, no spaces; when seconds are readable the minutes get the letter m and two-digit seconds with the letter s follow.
11h13m01s
